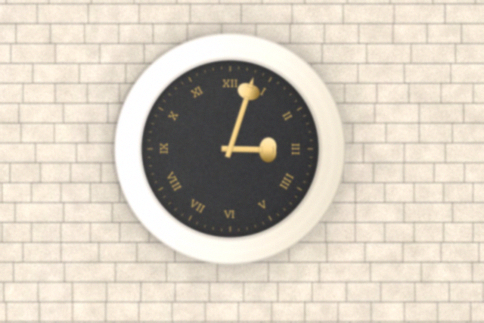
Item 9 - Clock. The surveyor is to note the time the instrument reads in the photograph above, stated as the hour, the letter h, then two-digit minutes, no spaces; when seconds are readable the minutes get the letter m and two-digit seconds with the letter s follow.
3h03
